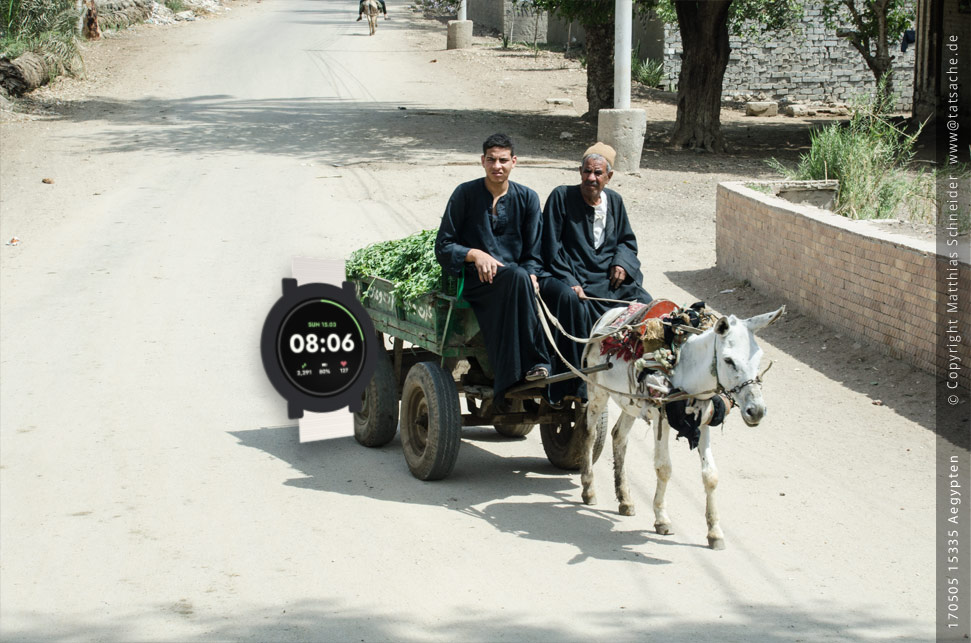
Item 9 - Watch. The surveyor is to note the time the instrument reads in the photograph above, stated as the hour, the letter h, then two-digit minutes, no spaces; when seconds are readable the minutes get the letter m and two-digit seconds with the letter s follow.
8h06
